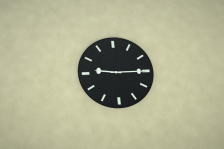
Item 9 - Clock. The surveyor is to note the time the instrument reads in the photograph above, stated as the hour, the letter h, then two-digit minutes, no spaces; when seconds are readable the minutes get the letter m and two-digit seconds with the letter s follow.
9h15
